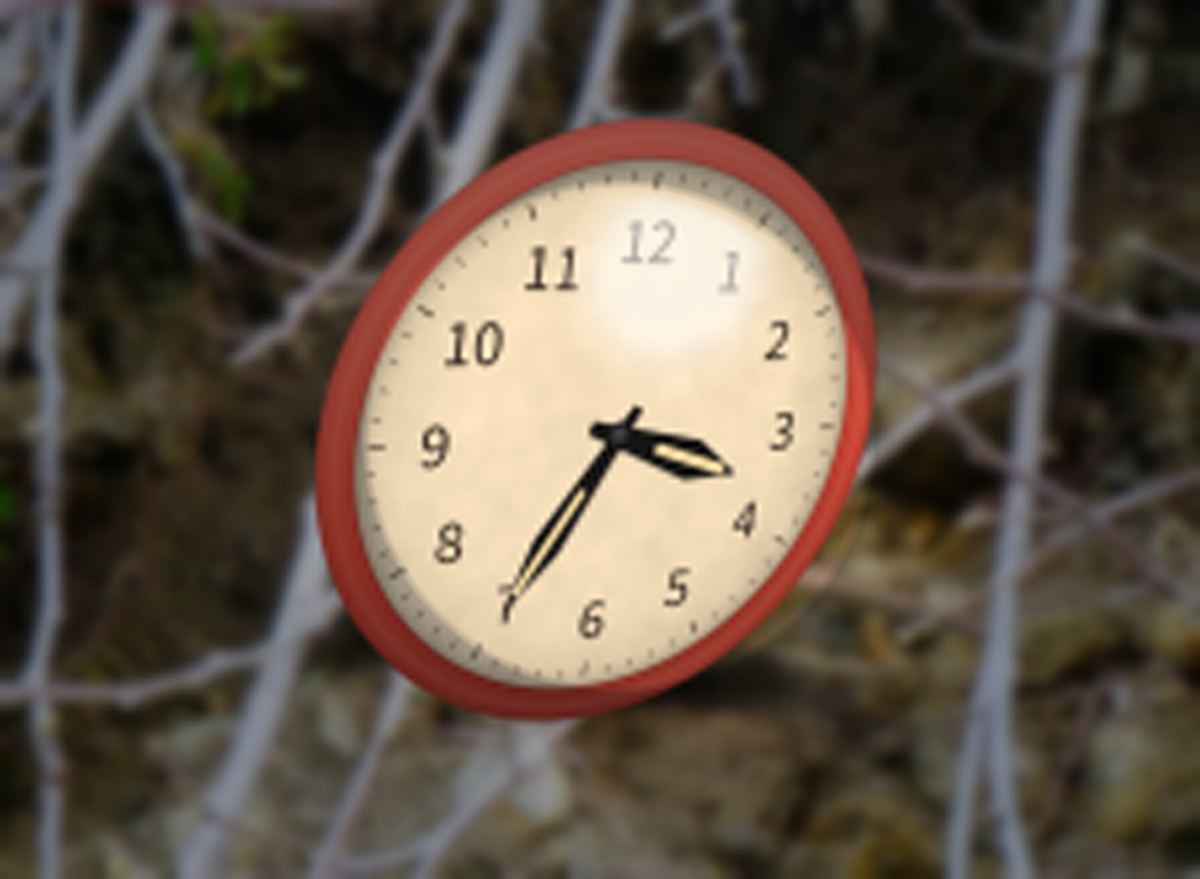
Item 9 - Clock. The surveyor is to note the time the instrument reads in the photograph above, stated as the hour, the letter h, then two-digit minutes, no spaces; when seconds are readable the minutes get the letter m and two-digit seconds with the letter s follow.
3h35
